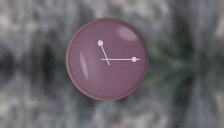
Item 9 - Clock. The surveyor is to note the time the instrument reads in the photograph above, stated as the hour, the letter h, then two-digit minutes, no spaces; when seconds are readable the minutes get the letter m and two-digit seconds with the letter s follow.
11h15
